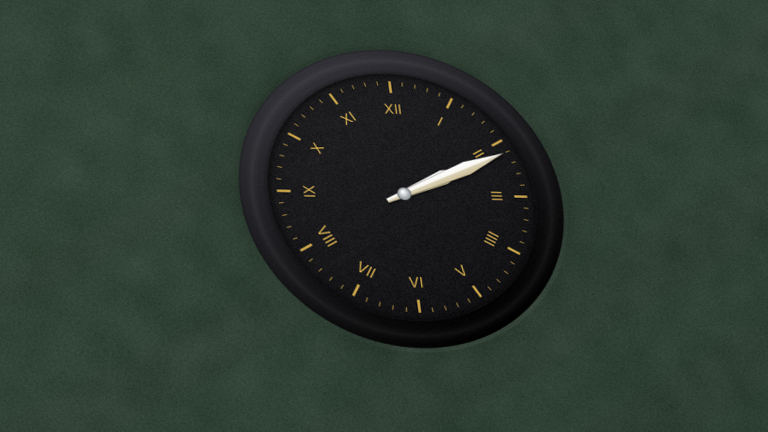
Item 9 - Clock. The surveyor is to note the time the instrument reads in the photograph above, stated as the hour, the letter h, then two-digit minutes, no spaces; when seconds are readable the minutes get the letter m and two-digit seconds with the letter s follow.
2h11
